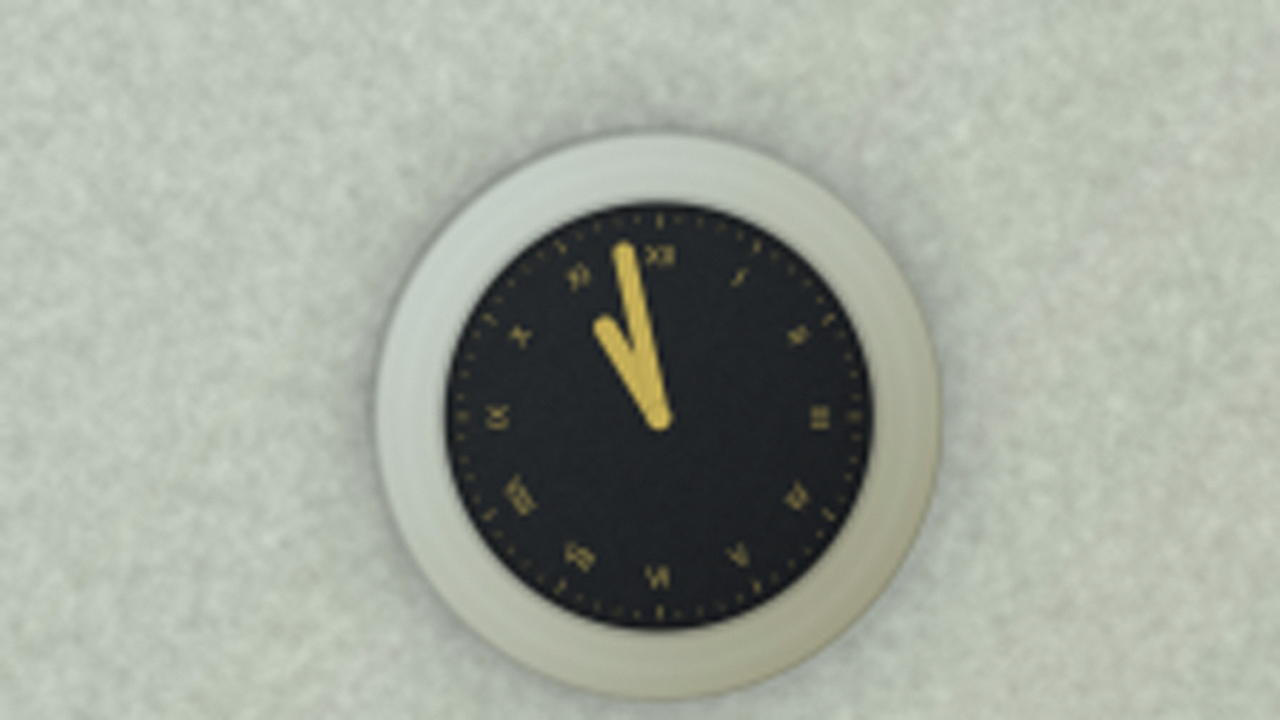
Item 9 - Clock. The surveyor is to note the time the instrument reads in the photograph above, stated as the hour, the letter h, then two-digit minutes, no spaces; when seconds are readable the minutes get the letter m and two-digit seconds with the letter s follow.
10h58
